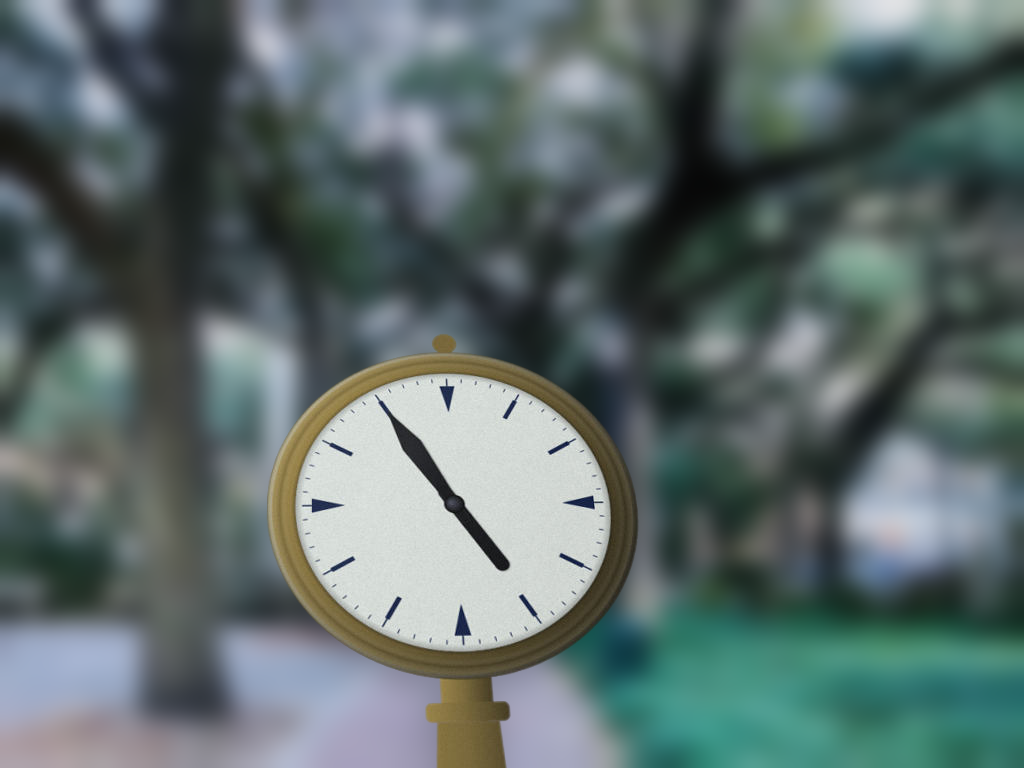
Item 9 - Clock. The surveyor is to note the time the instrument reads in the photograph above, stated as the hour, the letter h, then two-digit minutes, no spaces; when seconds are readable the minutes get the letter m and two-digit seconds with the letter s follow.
4h55
